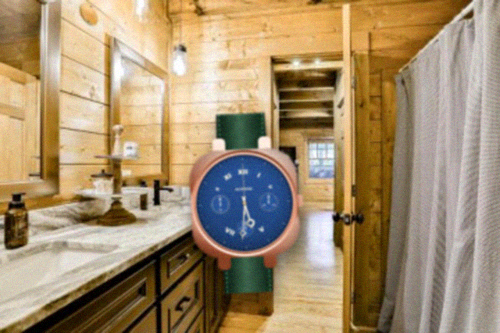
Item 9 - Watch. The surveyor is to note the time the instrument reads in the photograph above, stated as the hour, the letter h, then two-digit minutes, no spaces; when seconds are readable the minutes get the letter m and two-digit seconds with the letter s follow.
5h31
